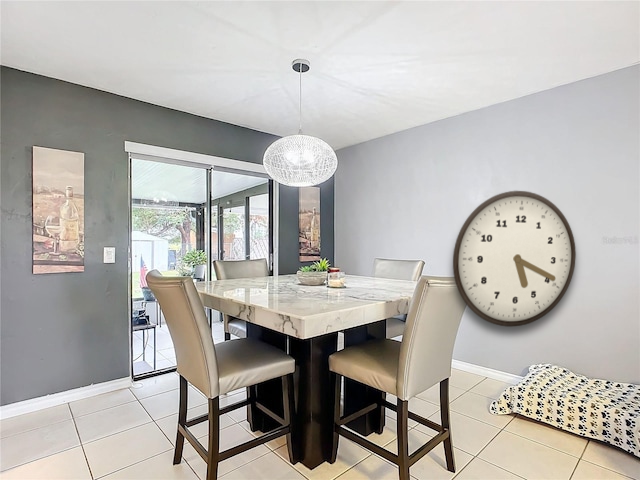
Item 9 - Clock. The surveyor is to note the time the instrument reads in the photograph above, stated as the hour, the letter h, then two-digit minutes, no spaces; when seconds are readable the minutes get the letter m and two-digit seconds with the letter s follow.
5h19
